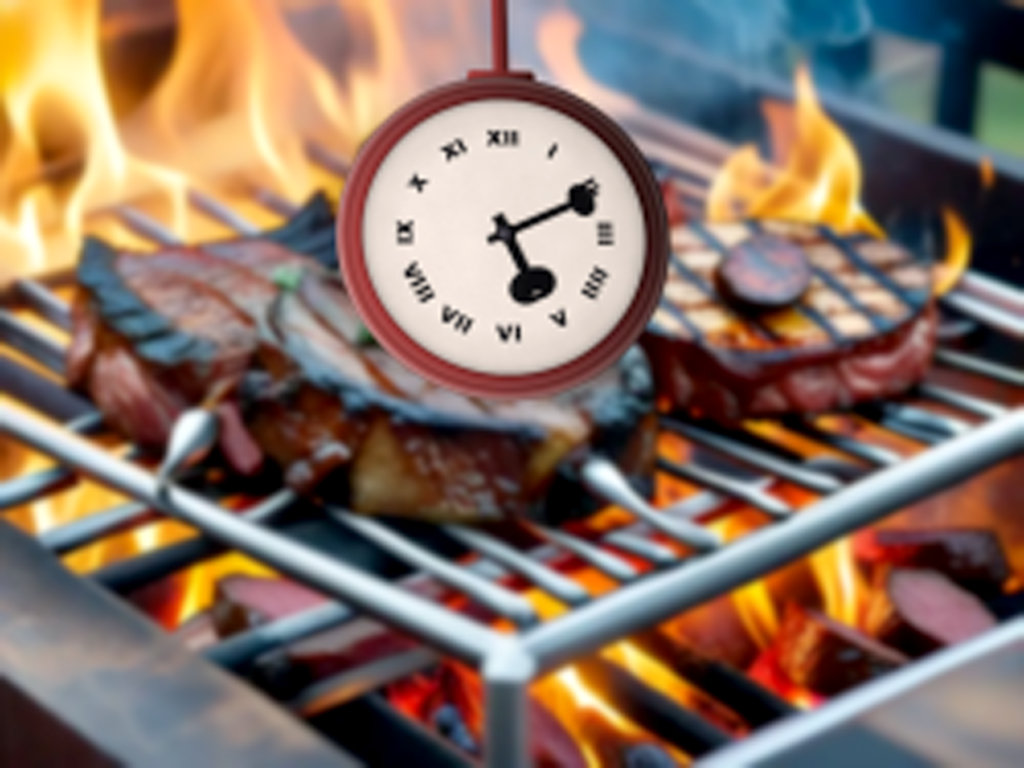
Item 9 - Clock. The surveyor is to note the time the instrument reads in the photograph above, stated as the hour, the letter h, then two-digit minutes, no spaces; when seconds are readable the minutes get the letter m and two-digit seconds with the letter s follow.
5h11
